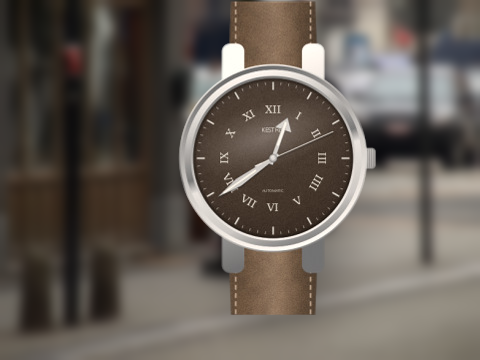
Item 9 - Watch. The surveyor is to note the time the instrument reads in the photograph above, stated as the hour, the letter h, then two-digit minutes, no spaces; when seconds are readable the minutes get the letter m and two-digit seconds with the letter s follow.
12h39m11s
